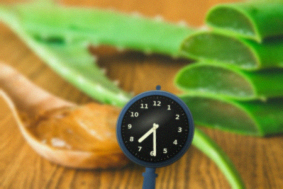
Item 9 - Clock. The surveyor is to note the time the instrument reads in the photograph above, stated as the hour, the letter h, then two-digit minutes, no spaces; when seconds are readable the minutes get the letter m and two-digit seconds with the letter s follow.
7h29
